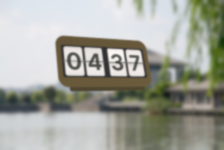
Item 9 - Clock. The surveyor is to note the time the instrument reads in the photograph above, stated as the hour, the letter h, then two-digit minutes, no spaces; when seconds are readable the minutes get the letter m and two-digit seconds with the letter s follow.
4h37
